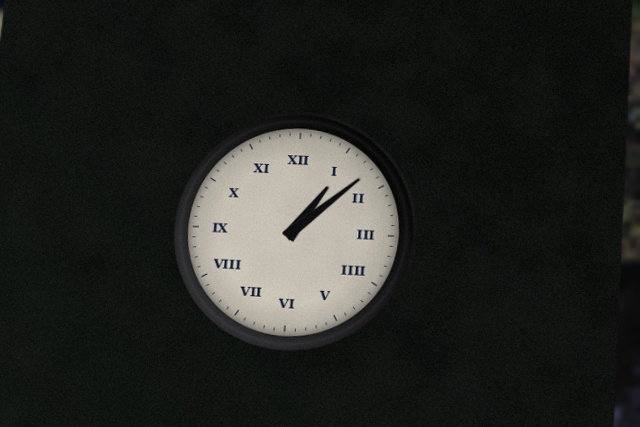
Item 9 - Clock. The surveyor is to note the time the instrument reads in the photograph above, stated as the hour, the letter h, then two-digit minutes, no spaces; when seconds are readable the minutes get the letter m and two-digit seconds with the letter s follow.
1h08
